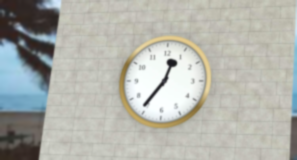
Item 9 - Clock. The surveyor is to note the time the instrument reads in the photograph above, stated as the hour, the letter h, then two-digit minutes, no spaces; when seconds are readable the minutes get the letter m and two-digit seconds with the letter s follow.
12h36
